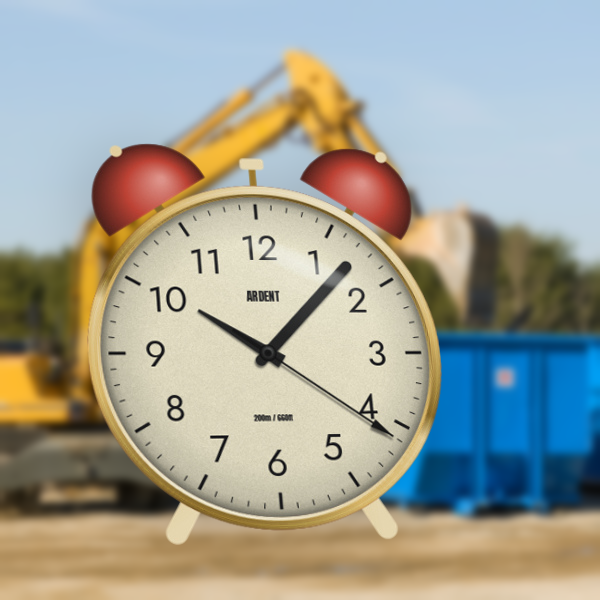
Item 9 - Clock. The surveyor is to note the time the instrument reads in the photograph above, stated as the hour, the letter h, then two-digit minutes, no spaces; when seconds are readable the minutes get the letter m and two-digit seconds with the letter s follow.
10h07m21s
